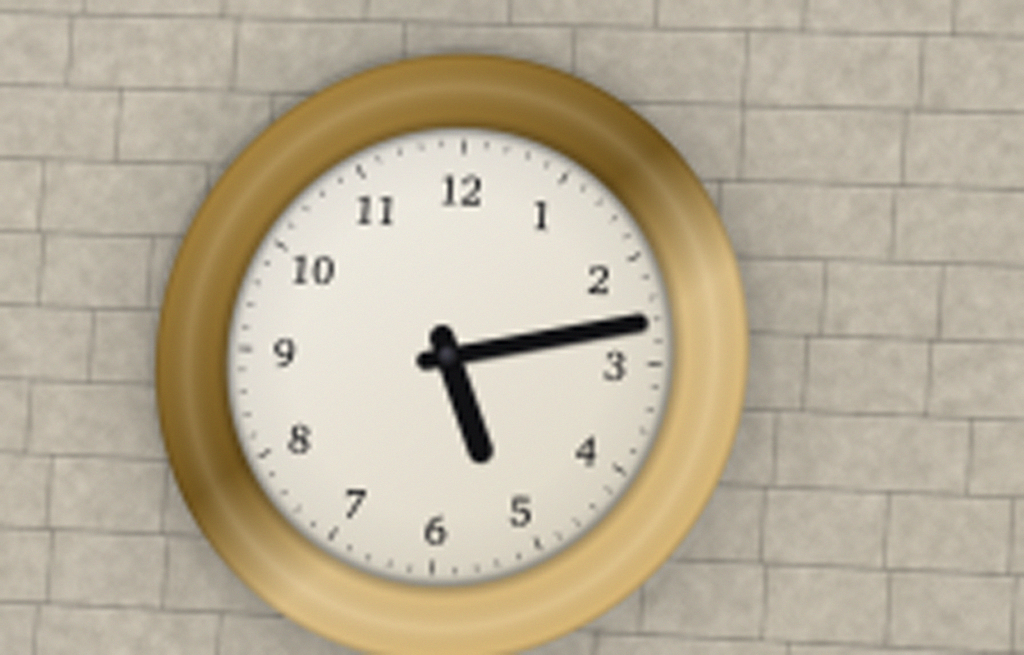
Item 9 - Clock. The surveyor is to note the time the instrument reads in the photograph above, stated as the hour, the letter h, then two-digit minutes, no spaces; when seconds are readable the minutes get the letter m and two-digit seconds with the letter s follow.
5h13
